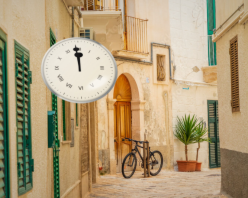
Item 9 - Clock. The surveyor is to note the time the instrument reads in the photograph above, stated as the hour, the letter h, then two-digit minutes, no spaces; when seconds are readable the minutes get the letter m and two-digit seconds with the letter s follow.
11h59
